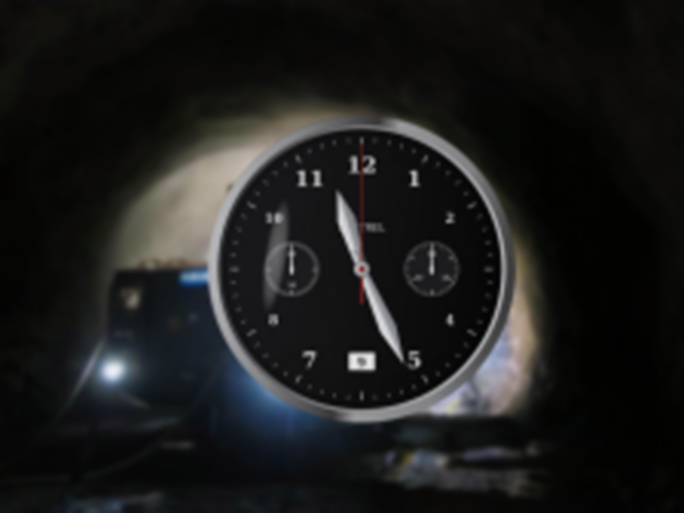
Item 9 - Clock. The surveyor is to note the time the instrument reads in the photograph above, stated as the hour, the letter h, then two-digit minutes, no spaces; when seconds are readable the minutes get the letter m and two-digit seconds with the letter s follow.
11h26
